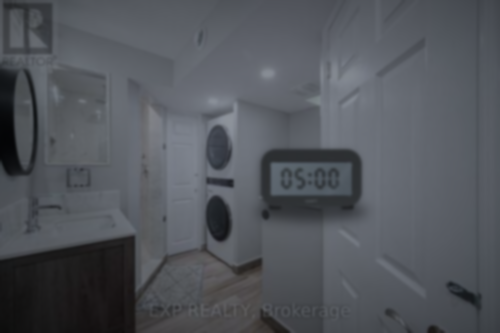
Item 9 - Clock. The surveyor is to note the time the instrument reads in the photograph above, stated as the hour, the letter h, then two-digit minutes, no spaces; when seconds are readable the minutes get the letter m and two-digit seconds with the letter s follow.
5h00
